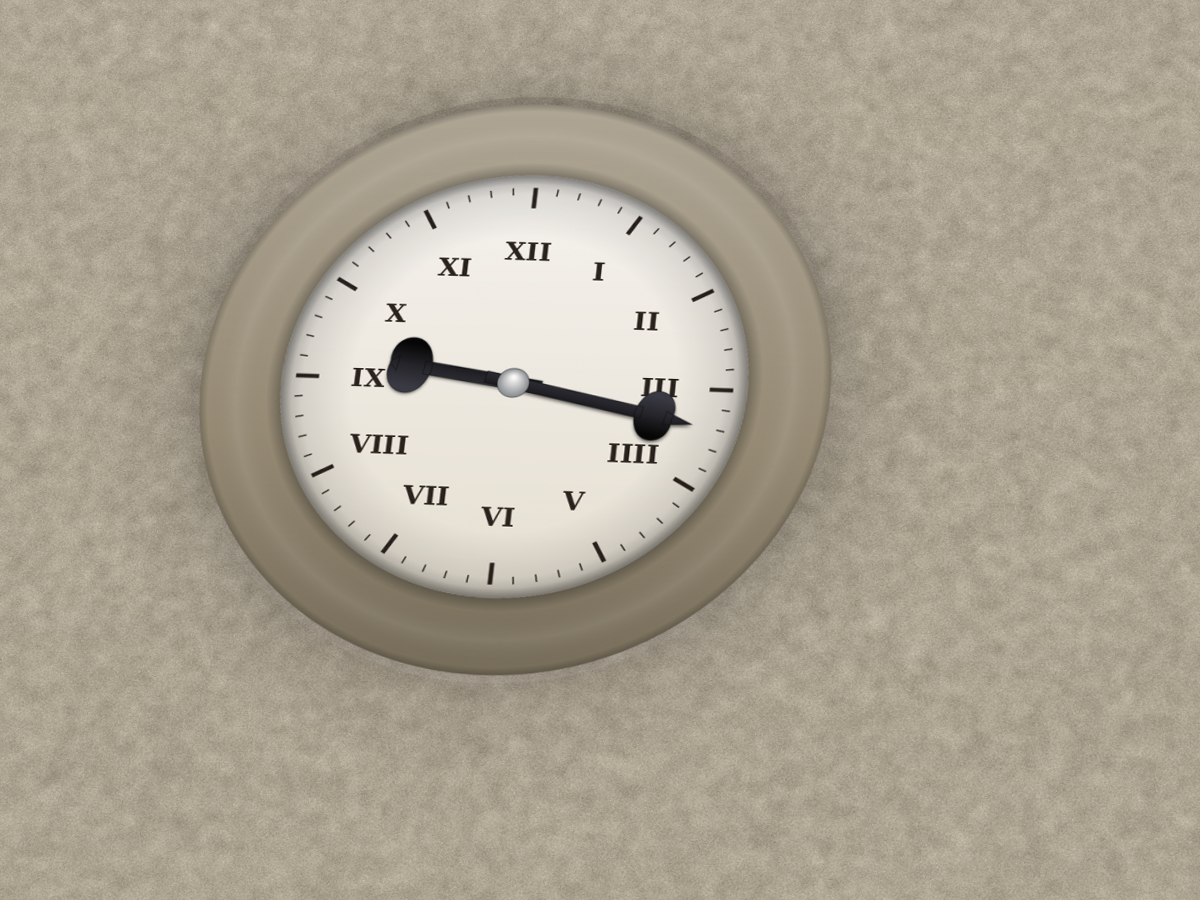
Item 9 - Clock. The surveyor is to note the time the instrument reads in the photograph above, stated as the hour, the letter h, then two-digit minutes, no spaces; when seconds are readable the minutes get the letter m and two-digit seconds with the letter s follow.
9h17
